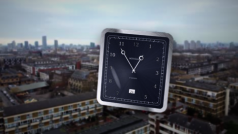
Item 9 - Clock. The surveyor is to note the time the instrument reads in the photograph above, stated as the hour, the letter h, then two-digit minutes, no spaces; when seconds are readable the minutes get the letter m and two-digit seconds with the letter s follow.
12h54
